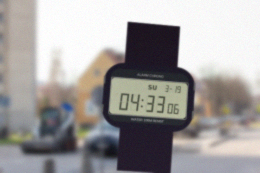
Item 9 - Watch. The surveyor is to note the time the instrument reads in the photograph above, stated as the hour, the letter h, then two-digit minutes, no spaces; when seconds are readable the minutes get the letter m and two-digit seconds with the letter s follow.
4h33m06s
